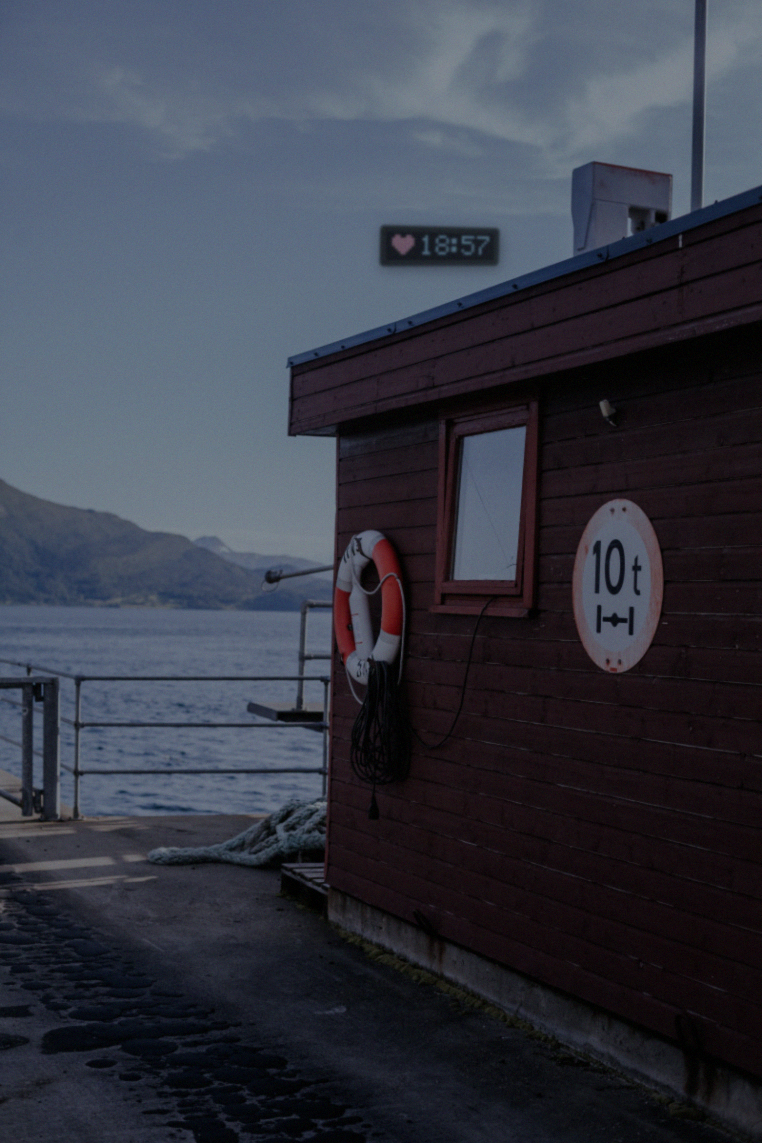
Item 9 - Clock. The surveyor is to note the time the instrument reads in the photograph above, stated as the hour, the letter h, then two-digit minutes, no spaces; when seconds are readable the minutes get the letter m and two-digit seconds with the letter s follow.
18h57
